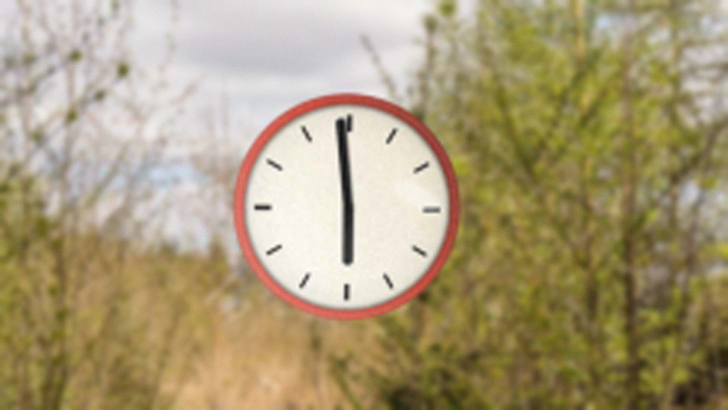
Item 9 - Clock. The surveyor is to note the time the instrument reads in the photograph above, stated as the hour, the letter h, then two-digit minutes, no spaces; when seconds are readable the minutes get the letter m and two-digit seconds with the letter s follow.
5h59
